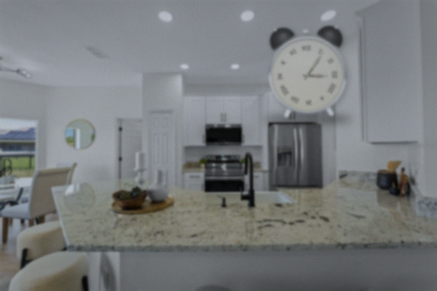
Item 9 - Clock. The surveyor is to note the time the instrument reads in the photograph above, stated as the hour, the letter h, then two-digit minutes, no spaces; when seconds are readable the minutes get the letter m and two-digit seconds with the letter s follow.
3h06
